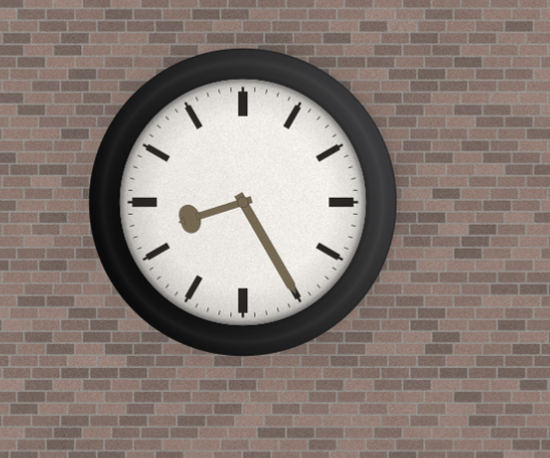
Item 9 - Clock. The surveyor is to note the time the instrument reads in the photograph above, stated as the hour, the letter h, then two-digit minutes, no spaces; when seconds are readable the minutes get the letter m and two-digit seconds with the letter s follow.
8h25
